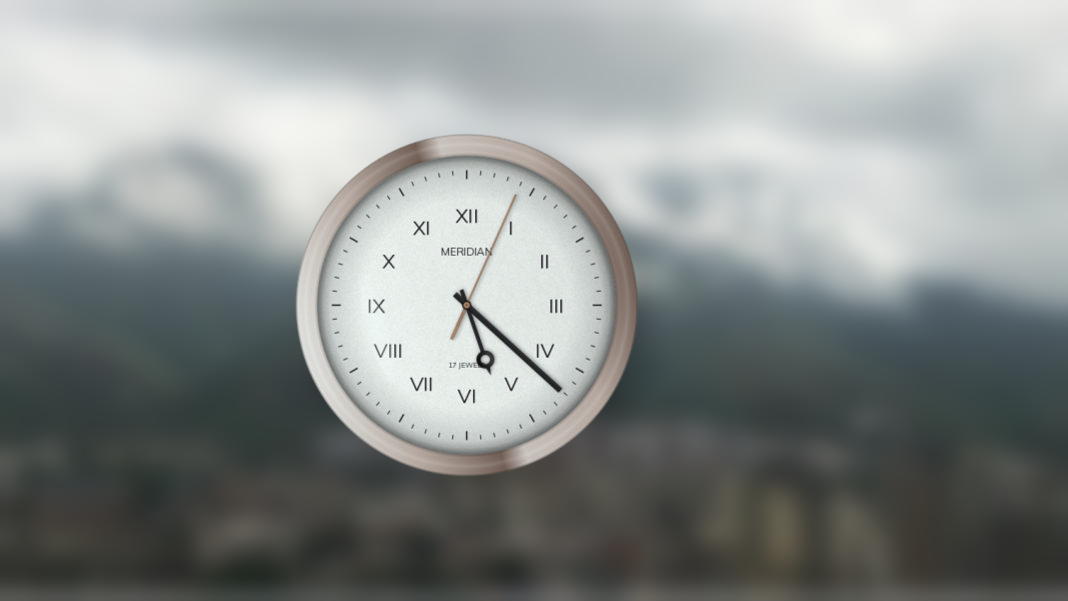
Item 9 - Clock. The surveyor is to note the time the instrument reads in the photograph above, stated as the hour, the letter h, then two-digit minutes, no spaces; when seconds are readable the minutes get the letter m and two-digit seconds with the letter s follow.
5h22m04s
